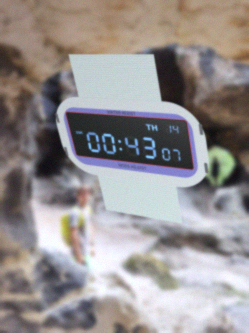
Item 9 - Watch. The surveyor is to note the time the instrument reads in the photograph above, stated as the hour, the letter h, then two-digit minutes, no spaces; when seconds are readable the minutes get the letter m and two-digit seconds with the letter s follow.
0h43m07s
